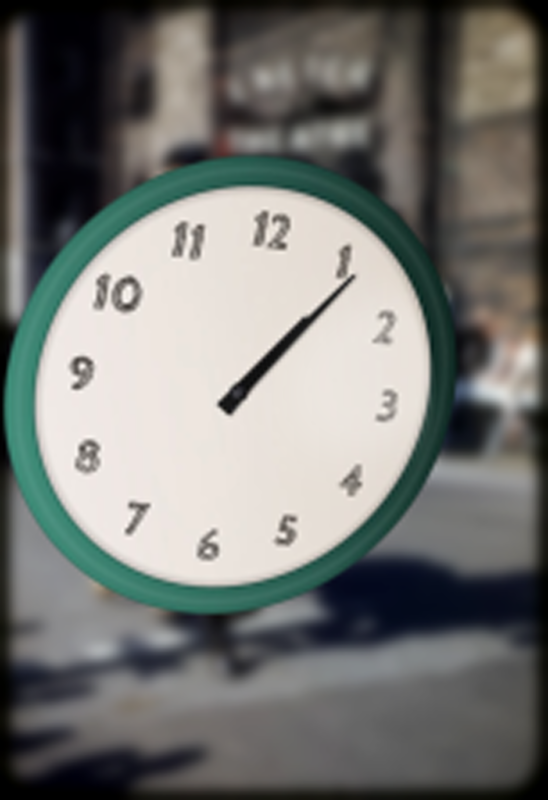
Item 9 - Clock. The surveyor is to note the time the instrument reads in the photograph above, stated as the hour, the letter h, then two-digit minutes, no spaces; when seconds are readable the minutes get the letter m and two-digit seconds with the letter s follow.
1h06
